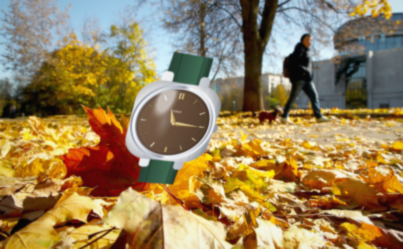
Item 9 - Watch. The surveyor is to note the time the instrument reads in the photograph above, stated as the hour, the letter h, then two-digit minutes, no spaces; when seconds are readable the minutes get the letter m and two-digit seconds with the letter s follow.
11h15
